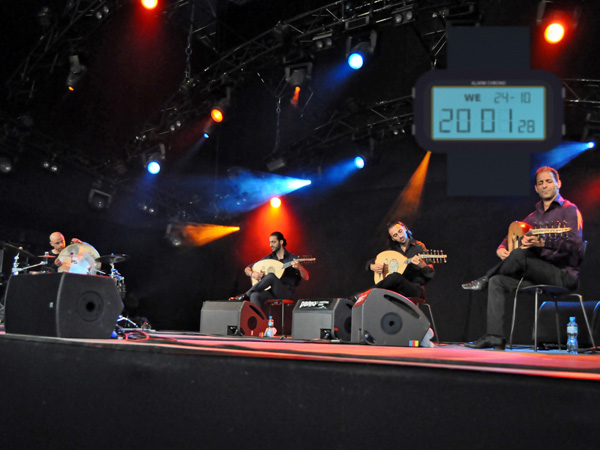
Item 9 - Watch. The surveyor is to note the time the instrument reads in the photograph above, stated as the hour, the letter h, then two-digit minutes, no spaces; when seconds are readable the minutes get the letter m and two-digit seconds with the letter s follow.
20h01m28s
